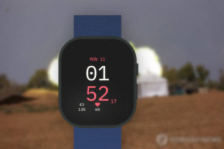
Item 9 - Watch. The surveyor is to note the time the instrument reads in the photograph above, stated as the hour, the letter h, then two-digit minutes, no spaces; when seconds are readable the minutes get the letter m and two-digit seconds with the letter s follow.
1h52
